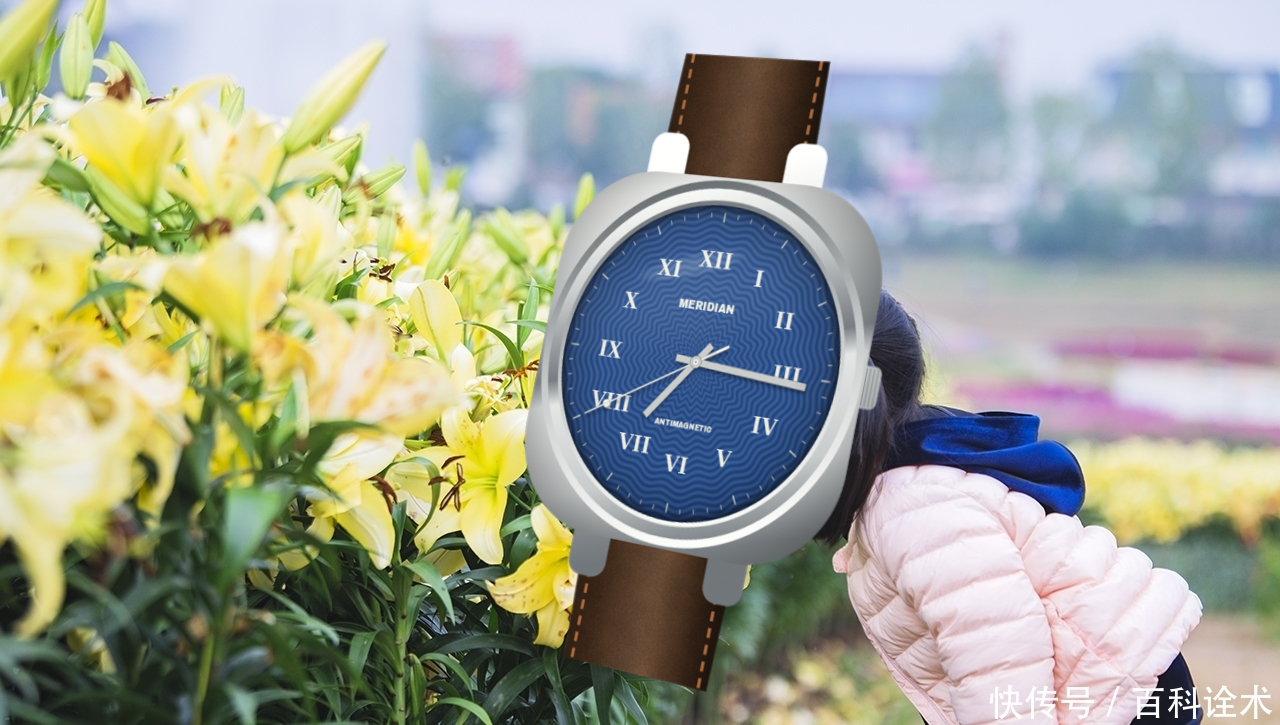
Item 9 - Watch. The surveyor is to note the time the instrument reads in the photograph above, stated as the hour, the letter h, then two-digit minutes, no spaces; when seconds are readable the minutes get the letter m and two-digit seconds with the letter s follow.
7h15m40s
